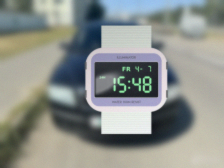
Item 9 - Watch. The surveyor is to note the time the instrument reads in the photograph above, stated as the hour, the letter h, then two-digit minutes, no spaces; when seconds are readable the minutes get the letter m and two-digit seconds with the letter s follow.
15h48
